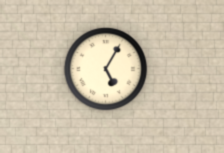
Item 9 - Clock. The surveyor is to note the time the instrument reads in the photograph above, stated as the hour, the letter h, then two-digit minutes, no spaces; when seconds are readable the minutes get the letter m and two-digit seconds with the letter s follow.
5h05
